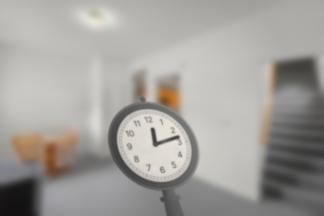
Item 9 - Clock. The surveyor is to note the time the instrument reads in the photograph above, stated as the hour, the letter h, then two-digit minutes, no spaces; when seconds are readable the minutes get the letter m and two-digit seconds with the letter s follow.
12h13
